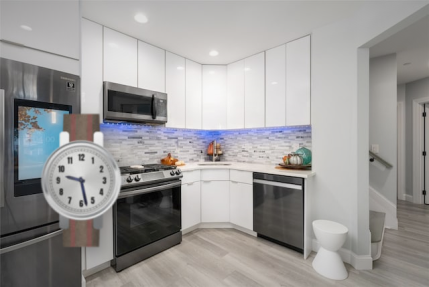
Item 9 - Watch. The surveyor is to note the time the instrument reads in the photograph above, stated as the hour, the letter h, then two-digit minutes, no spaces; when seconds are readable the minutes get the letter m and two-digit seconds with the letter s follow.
9h28
